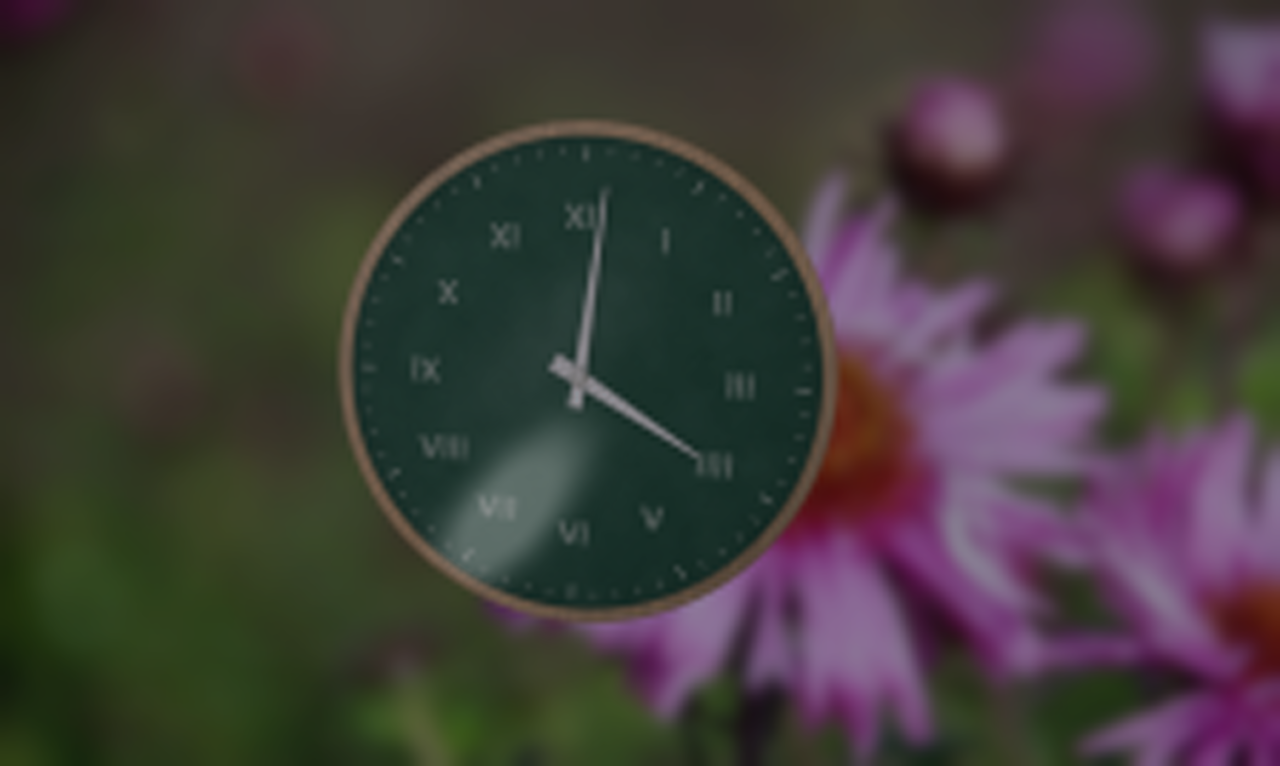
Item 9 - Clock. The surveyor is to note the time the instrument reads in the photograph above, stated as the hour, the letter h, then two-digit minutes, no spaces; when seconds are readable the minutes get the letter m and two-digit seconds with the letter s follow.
4h01
